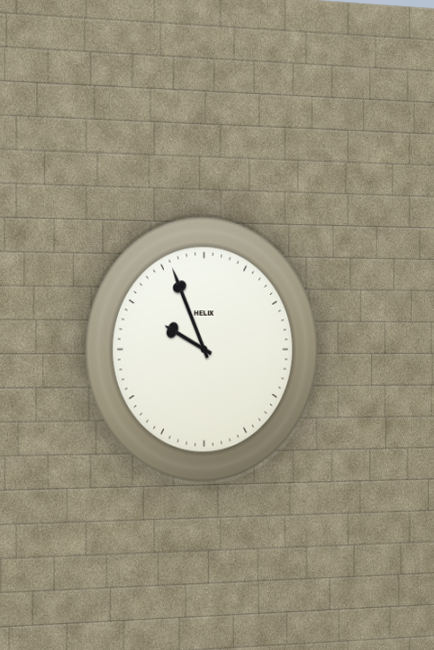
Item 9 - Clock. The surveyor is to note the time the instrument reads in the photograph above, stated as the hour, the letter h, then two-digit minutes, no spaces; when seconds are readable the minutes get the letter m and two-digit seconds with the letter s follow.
9h56
